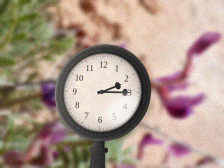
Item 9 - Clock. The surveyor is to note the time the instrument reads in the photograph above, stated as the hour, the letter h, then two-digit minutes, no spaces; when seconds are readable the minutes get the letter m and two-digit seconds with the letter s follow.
2h15
